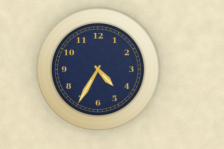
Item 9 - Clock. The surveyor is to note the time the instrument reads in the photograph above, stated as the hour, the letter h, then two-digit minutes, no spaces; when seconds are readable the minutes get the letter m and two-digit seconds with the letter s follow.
4h35
